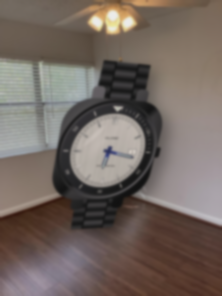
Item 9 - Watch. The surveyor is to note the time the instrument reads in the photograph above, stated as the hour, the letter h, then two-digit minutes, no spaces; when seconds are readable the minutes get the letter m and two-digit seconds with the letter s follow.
6h17
